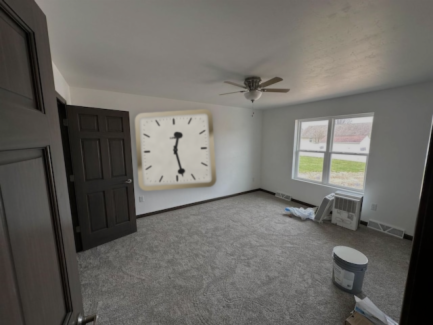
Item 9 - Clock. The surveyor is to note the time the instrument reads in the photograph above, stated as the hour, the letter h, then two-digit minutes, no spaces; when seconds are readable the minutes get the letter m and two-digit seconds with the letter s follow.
12h28
